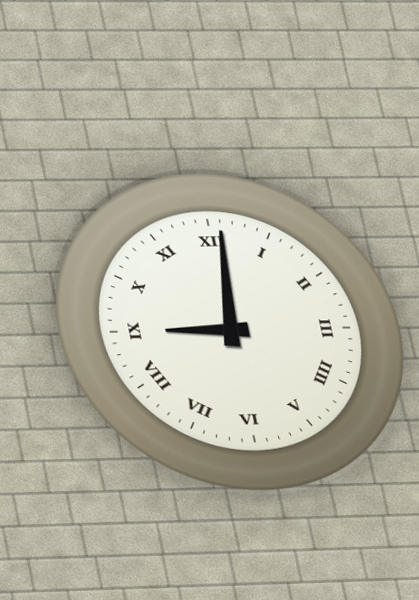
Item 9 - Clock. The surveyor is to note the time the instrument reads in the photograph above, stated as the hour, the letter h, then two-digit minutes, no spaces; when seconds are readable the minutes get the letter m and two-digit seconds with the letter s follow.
9h01
